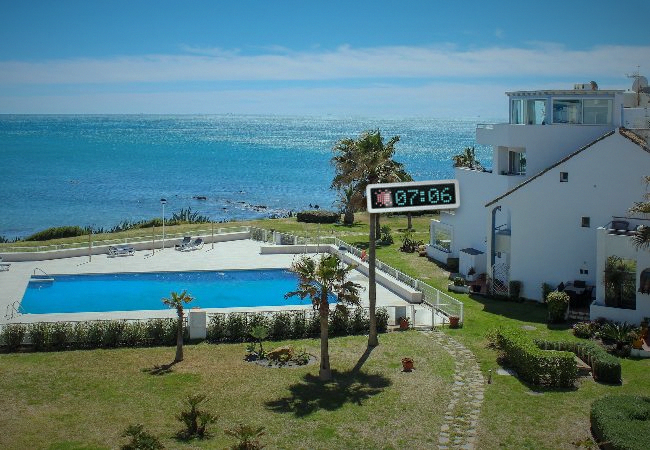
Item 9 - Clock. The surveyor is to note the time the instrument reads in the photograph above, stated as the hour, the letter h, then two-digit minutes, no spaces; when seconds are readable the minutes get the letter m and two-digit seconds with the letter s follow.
7h06
